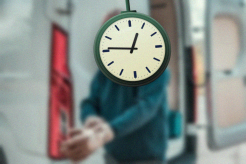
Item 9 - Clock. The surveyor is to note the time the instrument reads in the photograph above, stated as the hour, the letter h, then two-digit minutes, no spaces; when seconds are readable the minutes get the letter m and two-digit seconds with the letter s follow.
12h46
